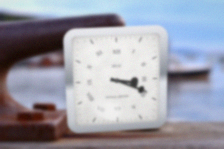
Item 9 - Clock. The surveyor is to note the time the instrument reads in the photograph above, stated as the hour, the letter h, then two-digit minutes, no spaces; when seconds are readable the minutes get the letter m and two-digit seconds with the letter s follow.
3h19
